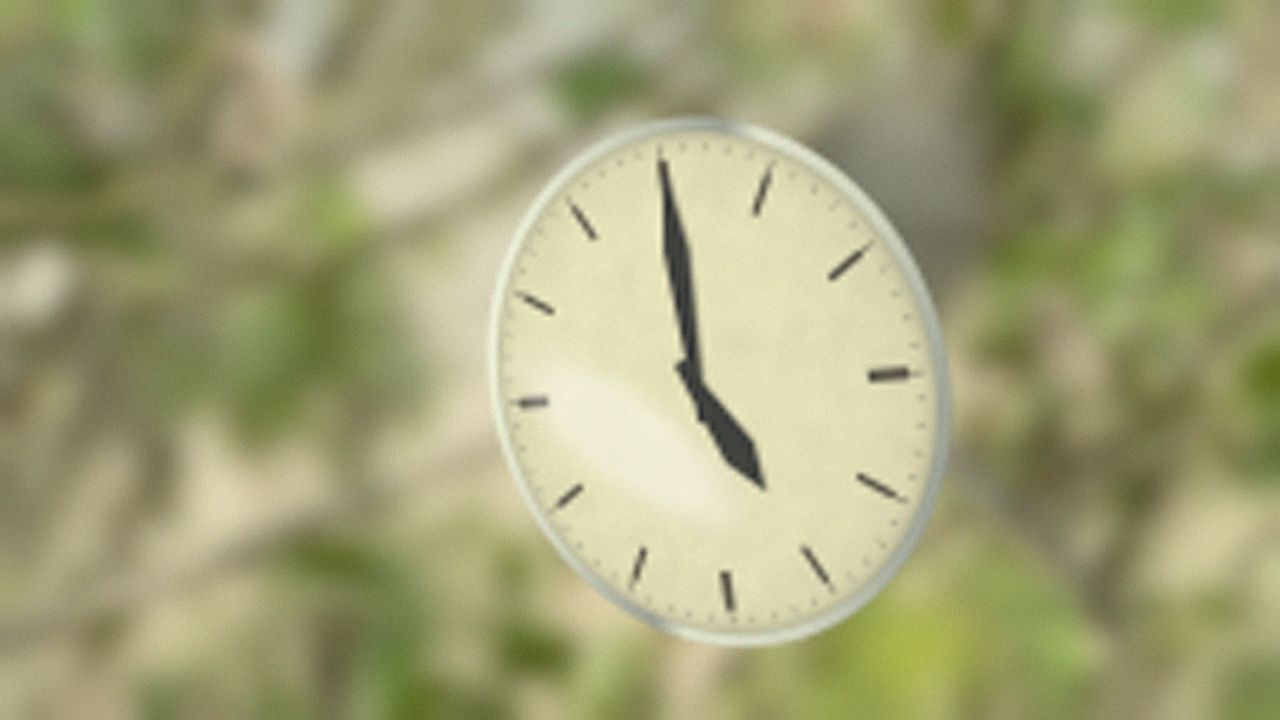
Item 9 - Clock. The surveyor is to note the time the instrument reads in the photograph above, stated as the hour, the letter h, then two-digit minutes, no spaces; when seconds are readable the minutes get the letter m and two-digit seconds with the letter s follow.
5h00
